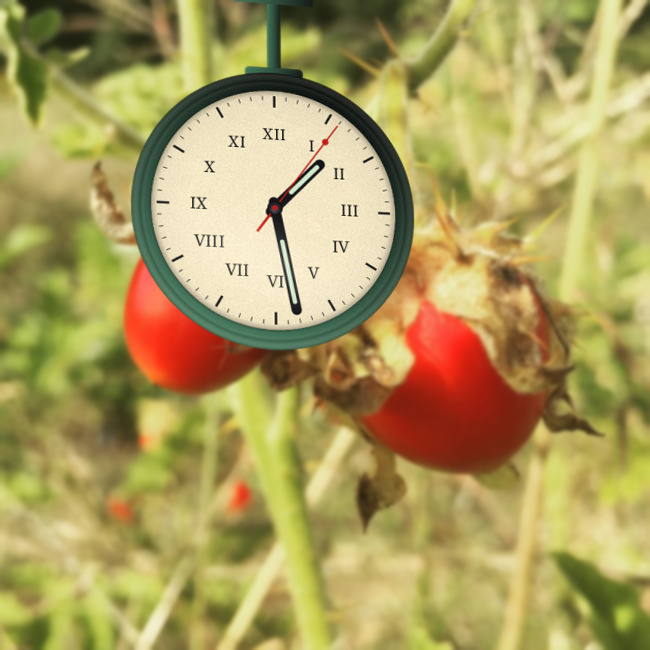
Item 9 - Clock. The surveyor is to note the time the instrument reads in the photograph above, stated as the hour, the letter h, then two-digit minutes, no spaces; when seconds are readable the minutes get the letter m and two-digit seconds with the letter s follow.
1h28m06s
